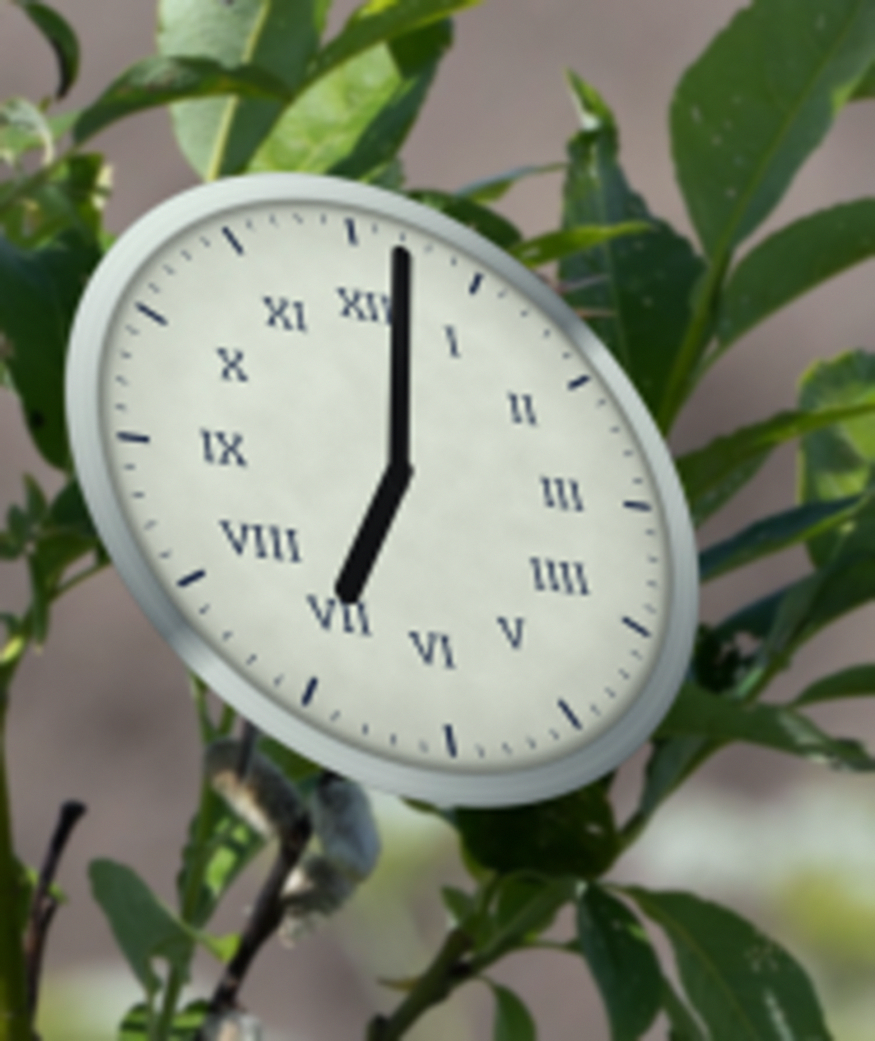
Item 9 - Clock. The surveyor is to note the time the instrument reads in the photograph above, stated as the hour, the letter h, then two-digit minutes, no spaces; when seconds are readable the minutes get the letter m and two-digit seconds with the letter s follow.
7h02
